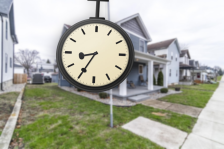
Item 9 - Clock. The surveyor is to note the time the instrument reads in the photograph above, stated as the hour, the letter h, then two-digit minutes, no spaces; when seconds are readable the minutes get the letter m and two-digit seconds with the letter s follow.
8h35
